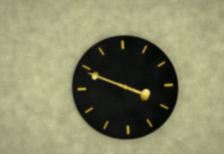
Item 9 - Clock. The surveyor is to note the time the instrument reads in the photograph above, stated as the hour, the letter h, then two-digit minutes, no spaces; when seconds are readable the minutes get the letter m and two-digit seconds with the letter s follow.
3h49
